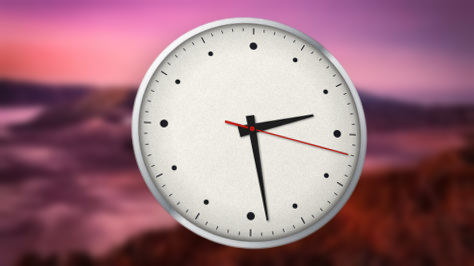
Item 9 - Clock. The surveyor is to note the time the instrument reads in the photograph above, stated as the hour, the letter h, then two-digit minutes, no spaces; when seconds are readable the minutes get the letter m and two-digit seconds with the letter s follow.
2h28m17s
